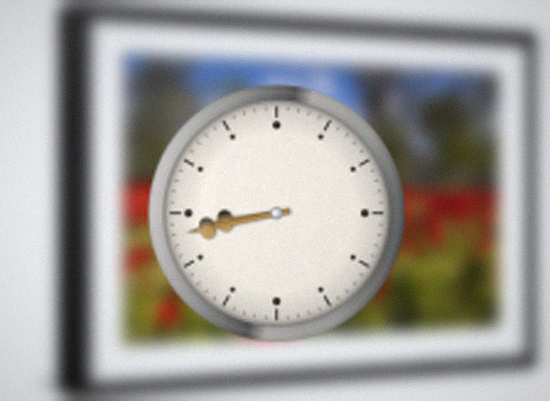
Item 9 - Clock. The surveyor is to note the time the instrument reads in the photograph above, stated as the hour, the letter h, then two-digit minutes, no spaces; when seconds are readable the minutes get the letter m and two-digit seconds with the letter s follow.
8h43
